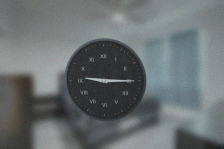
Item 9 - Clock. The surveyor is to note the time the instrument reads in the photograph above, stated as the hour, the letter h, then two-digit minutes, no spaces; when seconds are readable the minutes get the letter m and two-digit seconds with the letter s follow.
9h15
